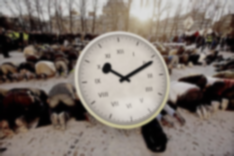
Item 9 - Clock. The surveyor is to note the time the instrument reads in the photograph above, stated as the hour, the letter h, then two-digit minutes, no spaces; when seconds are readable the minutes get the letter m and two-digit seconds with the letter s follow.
10h11
